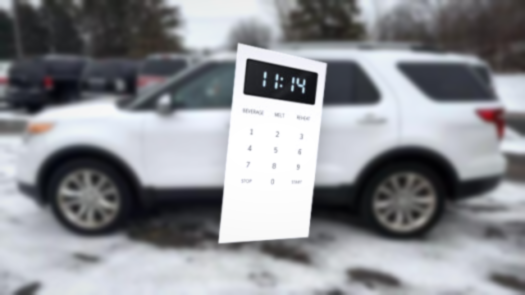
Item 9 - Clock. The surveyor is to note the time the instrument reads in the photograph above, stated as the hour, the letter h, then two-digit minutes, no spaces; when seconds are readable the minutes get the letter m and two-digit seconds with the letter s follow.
11h14
